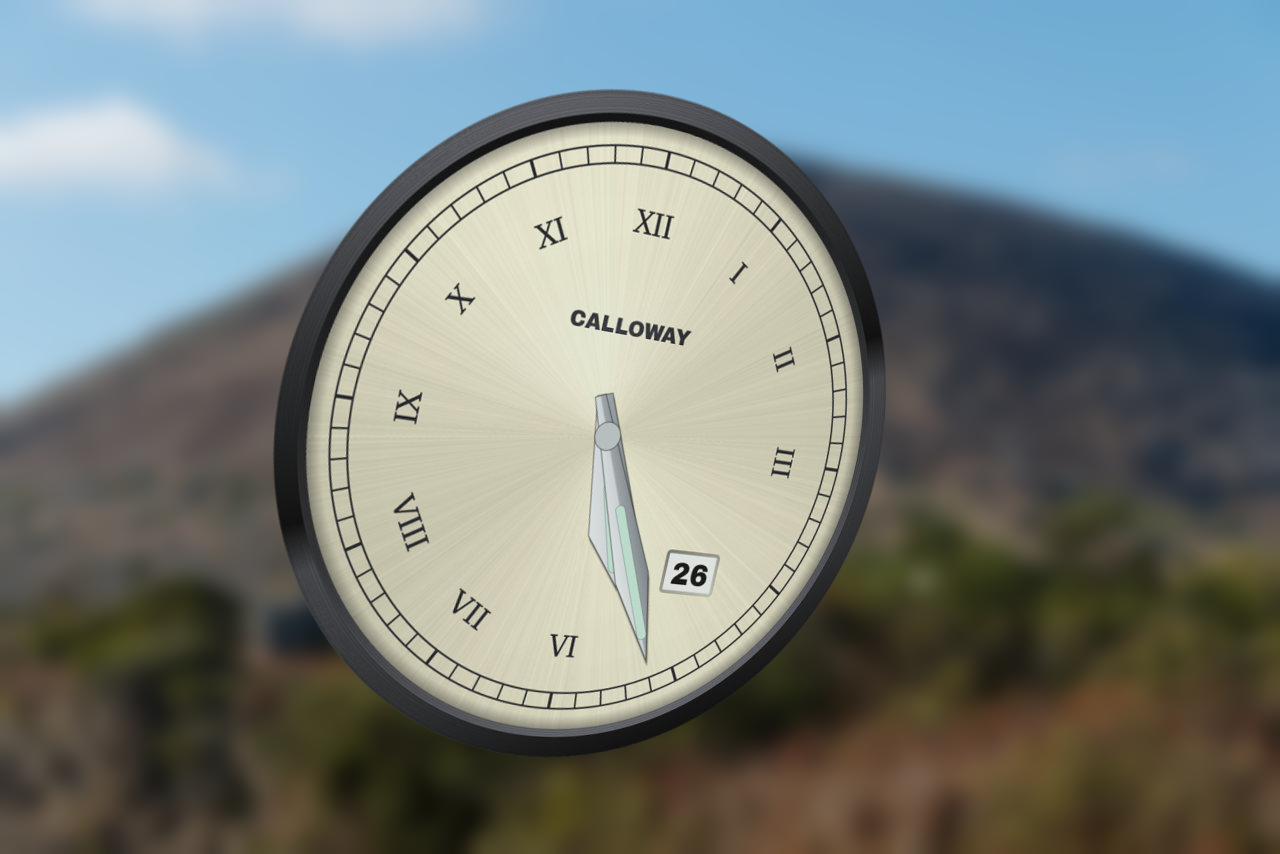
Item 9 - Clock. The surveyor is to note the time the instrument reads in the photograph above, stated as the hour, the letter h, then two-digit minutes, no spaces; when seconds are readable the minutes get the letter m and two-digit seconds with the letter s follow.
5h26
